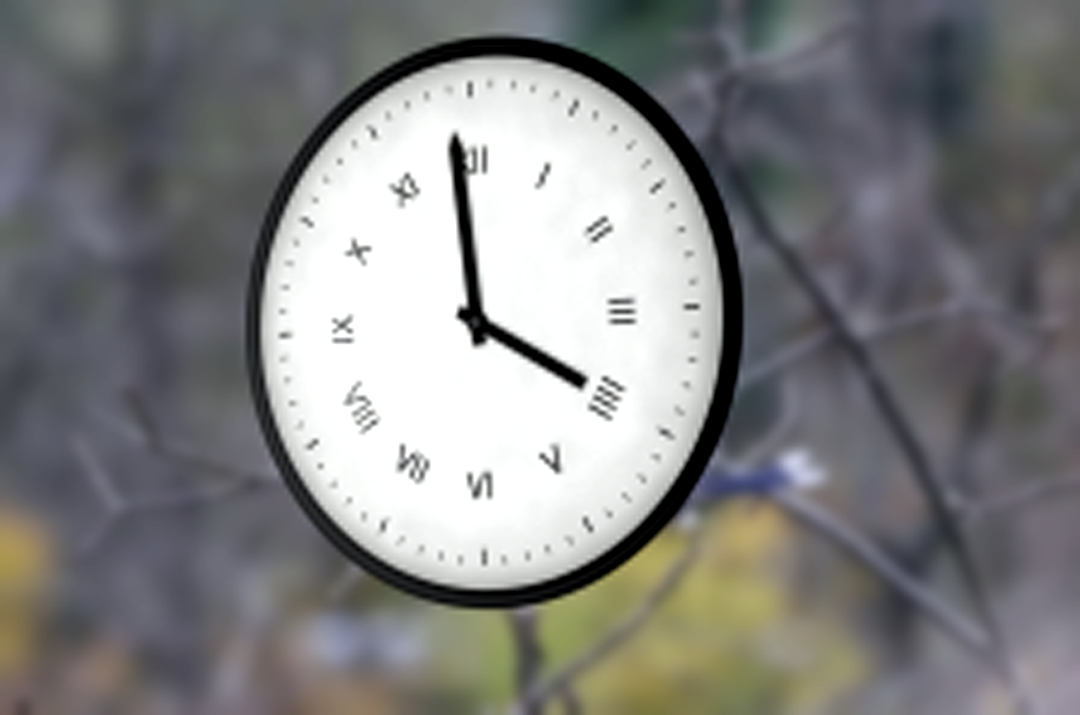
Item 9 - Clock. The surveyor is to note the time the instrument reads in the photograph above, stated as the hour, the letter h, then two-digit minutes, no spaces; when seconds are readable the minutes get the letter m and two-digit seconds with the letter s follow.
3h59
